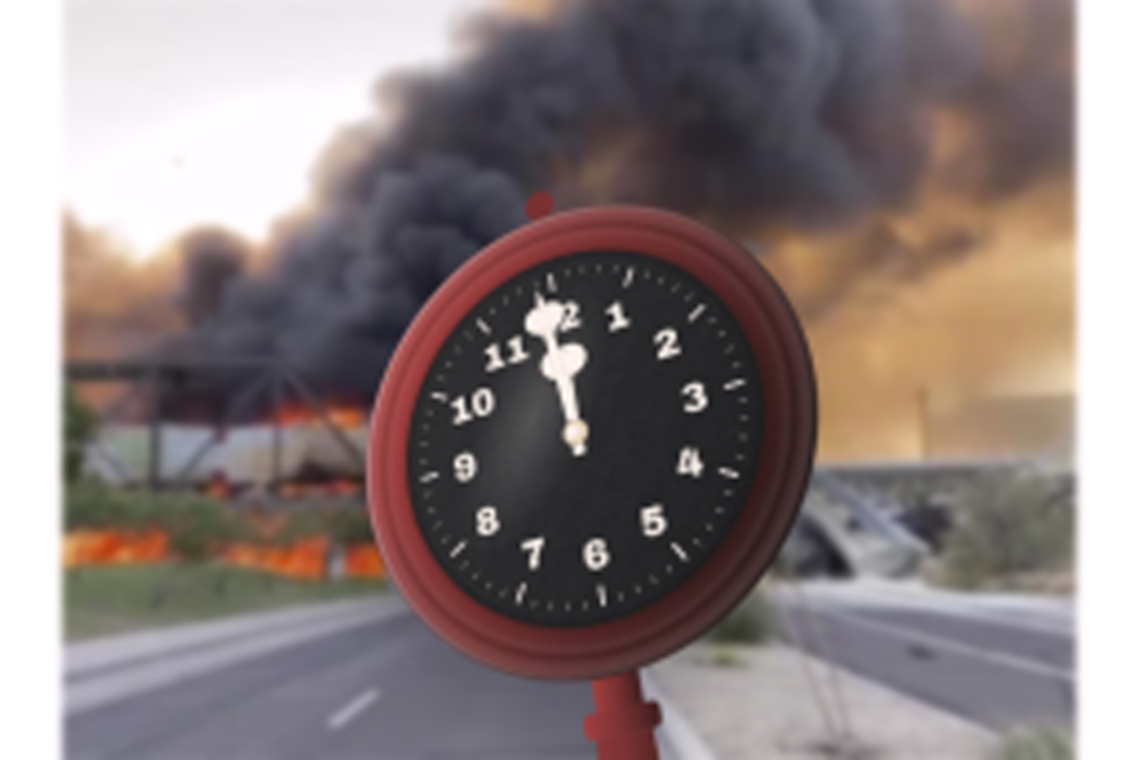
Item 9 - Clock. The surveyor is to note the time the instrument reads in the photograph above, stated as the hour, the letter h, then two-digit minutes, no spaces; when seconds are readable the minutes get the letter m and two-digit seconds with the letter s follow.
11h59
